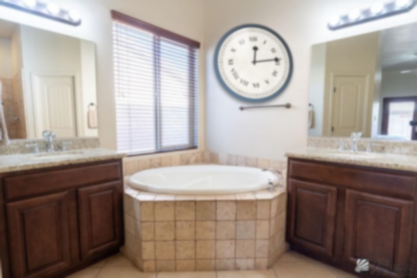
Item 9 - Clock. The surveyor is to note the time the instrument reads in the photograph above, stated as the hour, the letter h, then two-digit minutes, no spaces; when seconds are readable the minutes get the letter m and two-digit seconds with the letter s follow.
12h14
